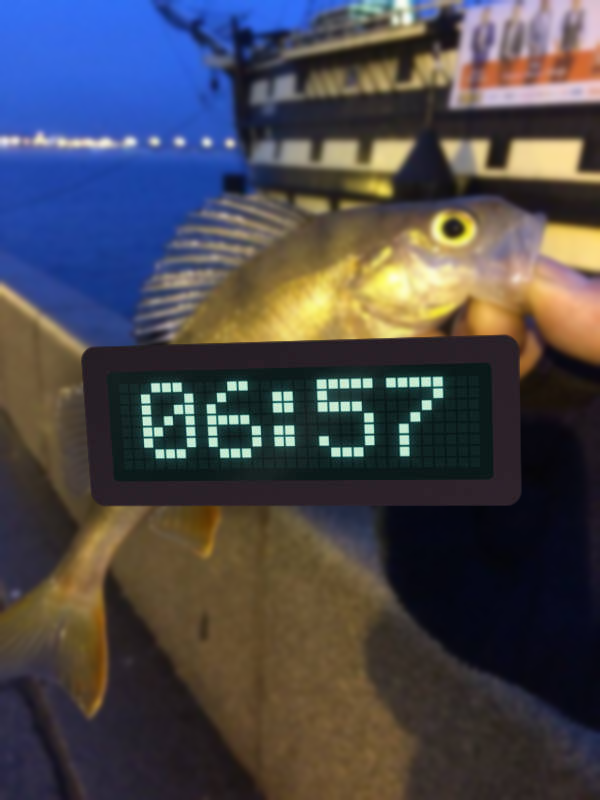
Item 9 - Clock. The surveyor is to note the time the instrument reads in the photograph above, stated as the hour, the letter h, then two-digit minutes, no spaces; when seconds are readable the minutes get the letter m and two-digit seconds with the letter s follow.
6h57
